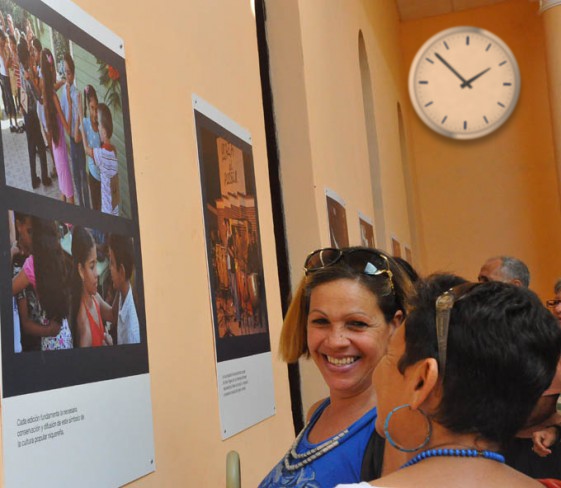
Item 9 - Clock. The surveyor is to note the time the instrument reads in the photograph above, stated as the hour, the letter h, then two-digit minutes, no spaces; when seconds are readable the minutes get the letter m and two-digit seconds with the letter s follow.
1h52
